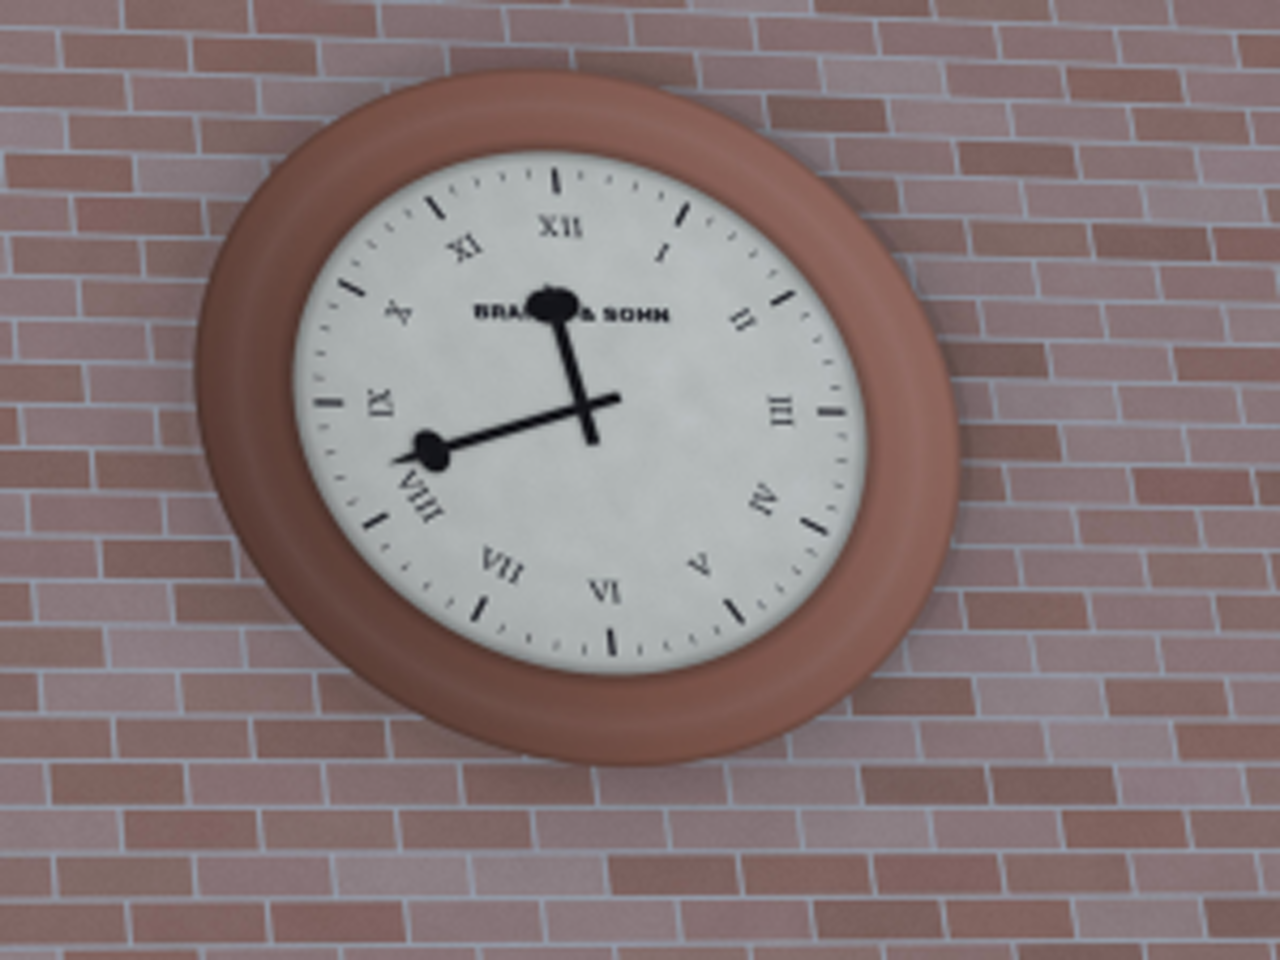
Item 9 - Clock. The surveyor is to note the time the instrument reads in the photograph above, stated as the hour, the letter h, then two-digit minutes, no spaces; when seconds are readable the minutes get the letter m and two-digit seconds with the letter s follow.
11h42
